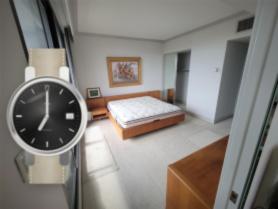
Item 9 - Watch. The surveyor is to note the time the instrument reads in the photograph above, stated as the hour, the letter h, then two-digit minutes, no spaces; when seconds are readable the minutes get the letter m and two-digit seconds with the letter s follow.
7h00
